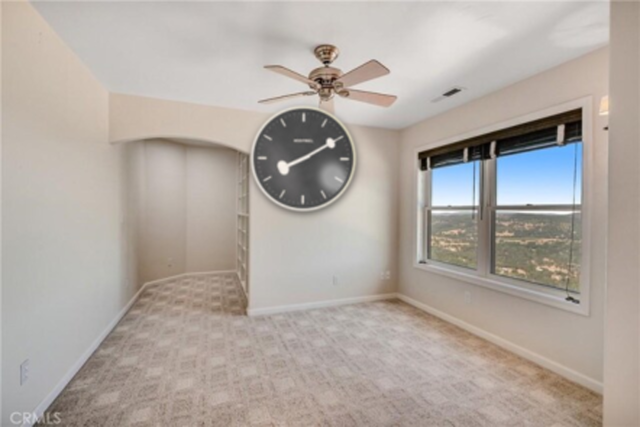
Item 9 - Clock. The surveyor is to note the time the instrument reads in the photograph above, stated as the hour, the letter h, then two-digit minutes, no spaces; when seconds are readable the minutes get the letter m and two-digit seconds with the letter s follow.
8h10
